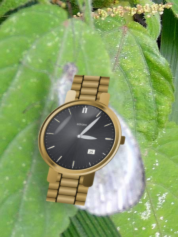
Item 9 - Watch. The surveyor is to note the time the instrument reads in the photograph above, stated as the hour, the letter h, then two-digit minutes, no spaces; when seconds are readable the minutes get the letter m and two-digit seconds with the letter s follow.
3h06
